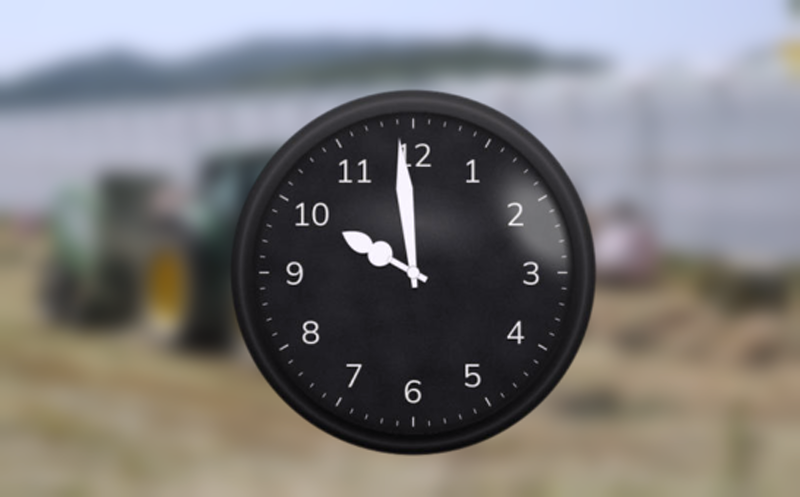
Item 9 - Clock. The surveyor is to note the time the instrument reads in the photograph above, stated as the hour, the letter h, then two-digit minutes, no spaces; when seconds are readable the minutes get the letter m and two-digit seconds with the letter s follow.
9h59
